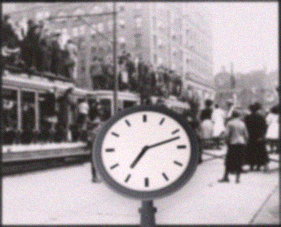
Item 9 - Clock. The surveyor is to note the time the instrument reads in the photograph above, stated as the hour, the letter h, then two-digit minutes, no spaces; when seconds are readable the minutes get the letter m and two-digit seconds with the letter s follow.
7h12
